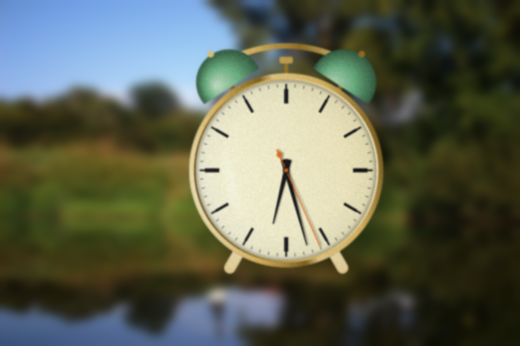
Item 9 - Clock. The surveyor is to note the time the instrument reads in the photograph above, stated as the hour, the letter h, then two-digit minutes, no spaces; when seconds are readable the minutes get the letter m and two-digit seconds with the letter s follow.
6h27m26s
